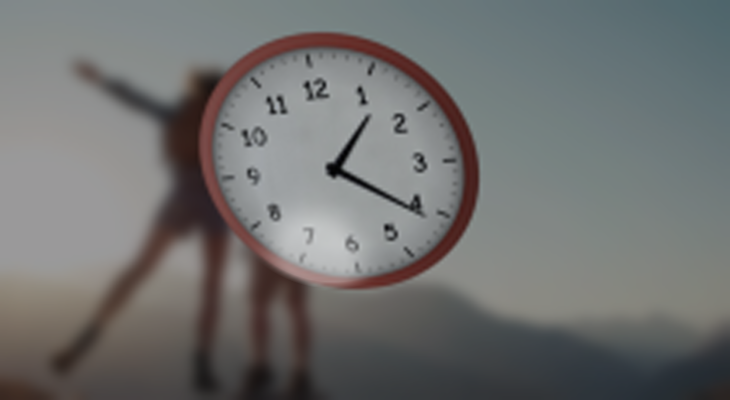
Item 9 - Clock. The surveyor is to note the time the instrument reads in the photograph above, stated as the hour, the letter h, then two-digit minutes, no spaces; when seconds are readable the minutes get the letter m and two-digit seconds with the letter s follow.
1h21
